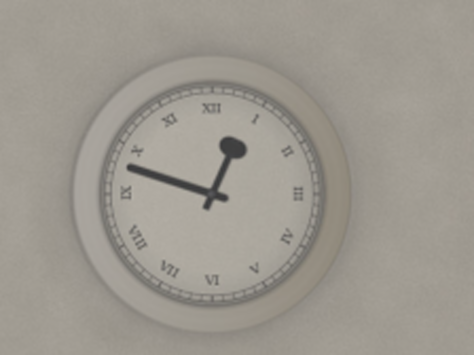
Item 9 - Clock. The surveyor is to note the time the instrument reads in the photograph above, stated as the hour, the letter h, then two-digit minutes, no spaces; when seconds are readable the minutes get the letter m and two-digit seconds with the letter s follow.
12h48
